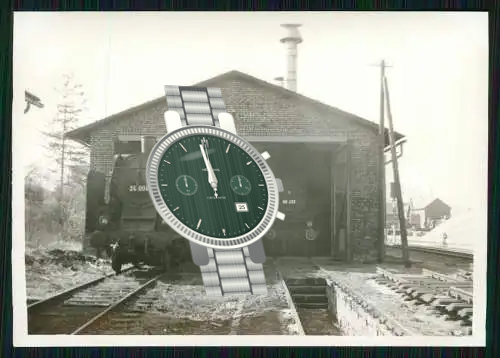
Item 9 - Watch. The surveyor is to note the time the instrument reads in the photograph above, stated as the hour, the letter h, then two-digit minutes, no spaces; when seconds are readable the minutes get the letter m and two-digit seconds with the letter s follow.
11h59
